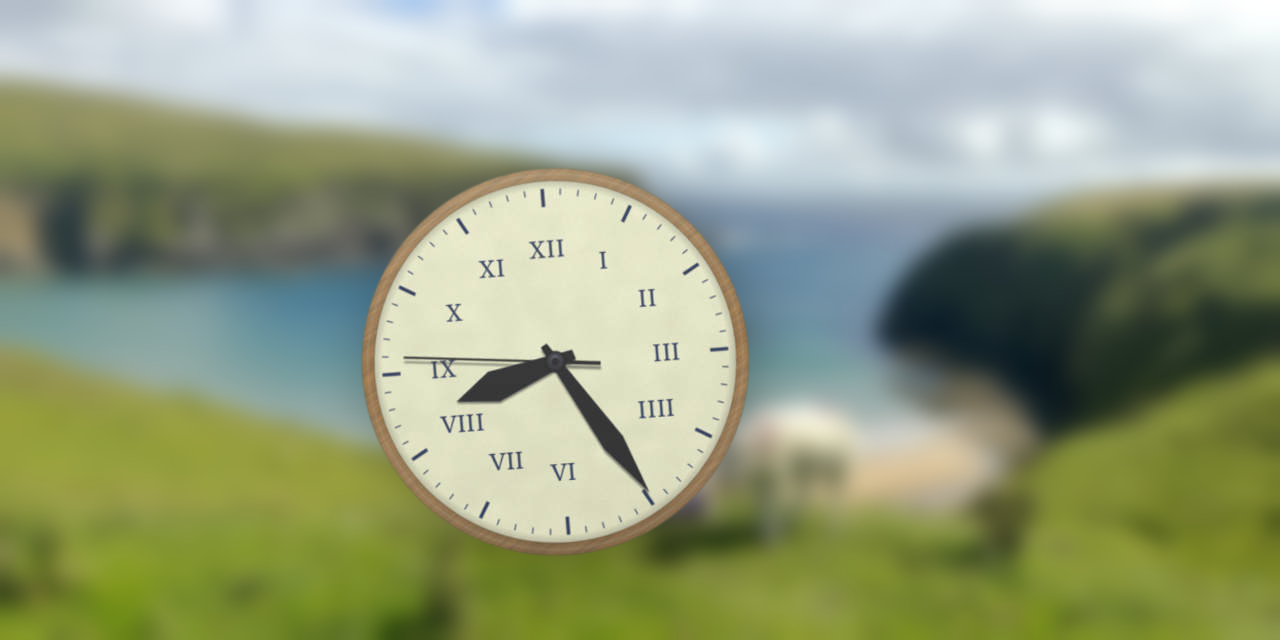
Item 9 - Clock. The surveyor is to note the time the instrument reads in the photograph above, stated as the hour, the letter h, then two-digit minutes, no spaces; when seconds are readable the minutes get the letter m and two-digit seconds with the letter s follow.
8h24m46s
